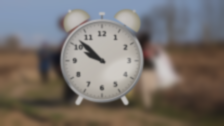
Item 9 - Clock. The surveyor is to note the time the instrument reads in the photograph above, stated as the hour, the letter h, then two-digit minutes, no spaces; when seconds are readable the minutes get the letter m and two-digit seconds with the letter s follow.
9h52
